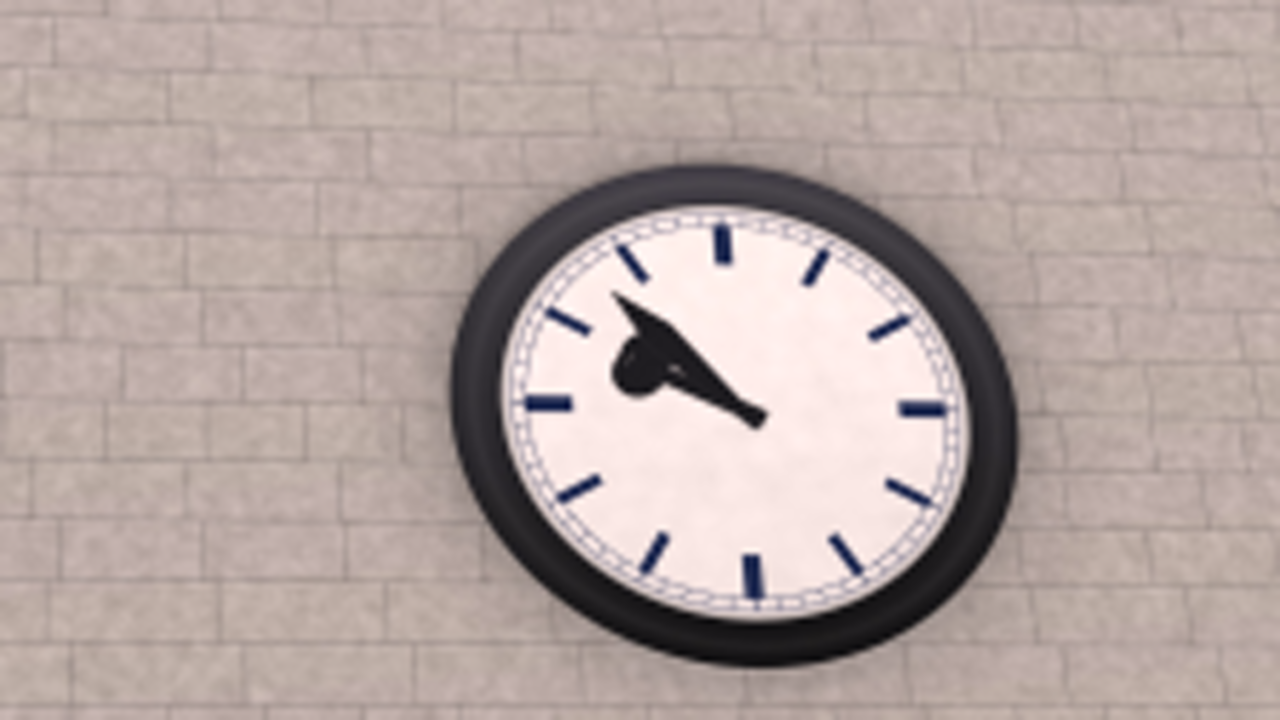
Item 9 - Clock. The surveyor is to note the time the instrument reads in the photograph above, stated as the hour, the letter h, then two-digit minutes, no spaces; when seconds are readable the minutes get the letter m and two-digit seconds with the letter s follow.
9h53
